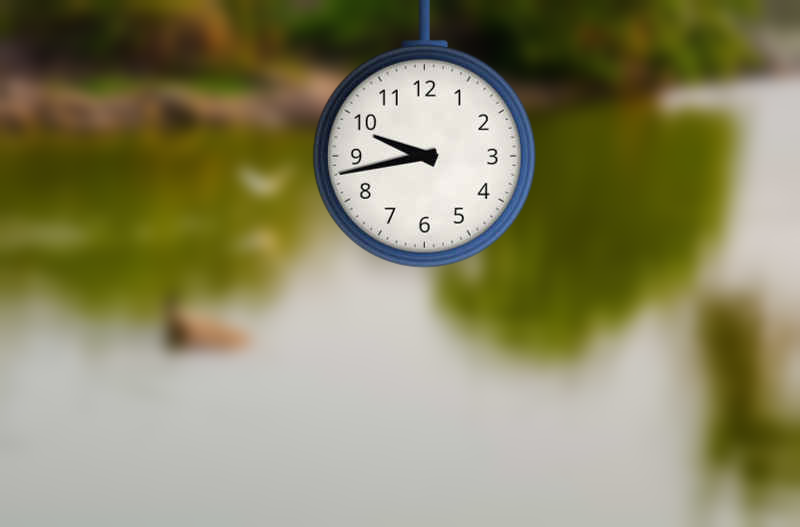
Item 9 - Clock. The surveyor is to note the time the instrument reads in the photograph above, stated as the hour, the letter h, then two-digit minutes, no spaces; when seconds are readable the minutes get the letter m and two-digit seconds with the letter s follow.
9h43
